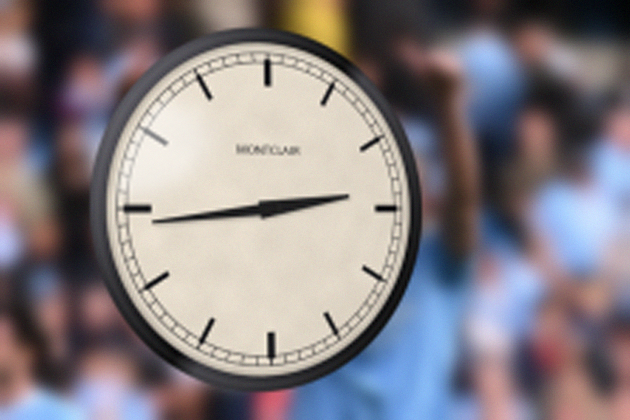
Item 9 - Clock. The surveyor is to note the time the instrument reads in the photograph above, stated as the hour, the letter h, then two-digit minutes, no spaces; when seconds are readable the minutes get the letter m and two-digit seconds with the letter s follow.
2h44
